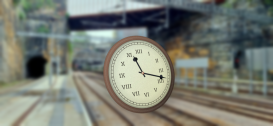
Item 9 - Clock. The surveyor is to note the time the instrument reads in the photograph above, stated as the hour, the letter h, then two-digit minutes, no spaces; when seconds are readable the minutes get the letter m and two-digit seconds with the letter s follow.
11h18
